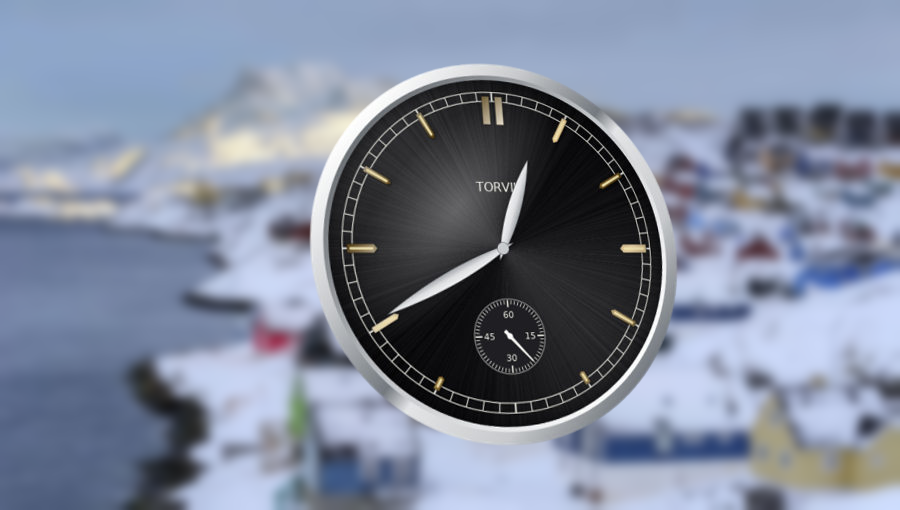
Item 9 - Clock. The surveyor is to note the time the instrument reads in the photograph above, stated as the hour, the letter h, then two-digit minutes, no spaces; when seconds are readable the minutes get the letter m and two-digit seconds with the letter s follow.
12h40m23s
